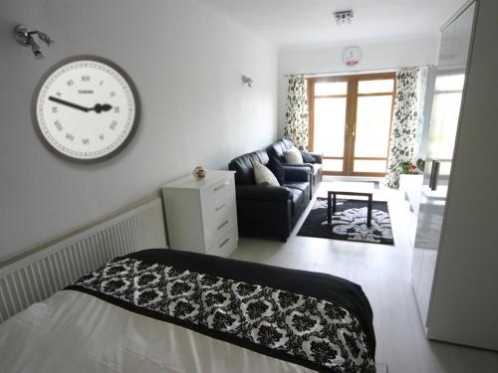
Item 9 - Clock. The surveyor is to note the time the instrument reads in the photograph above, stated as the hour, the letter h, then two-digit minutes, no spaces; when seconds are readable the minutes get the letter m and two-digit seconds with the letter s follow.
2h48
